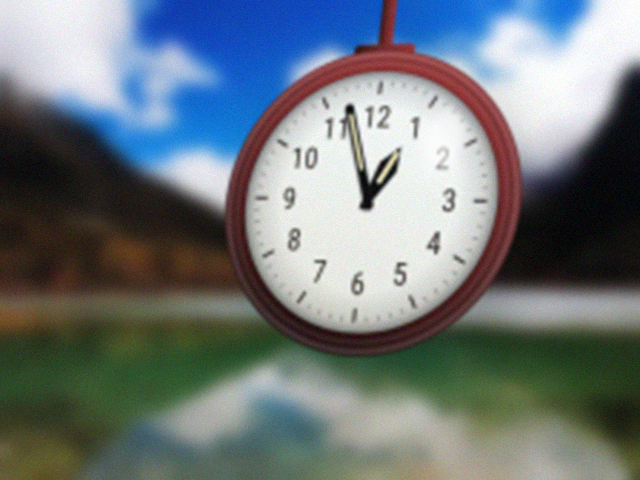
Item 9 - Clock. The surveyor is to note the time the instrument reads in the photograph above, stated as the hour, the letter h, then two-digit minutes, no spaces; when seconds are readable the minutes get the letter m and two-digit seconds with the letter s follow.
12h57
